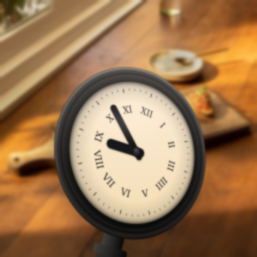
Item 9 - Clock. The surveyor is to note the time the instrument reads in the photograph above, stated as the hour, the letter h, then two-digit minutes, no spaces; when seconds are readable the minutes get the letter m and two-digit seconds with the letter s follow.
8h52
